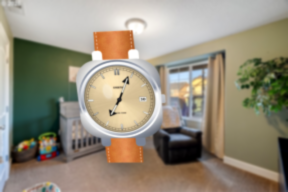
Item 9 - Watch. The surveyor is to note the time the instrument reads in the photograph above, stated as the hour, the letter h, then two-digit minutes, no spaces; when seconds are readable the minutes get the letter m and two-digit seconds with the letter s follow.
7h04
